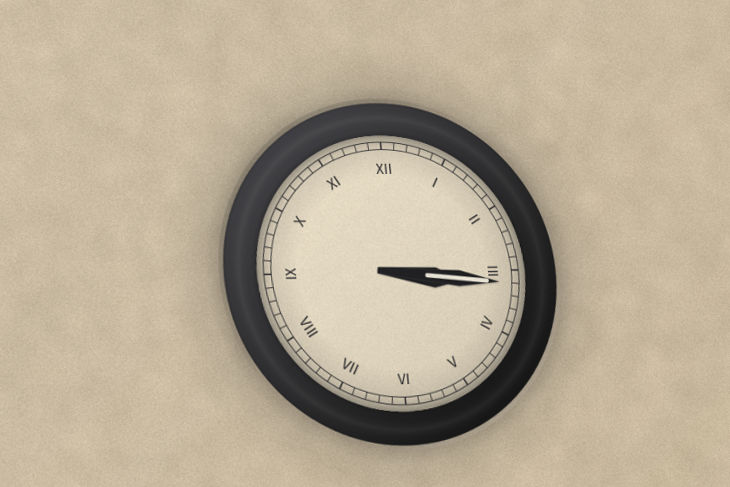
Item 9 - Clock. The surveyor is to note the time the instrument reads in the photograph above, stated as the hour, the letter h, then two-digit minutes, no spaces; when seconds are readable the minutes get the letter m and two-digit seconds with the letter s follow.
3h16
